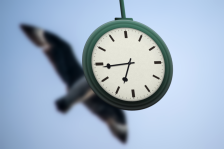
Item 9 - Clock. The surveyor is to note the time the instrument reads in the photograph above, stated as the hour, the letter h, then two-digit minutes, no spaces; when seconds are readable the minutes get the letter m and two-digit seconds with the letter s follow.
6h44
